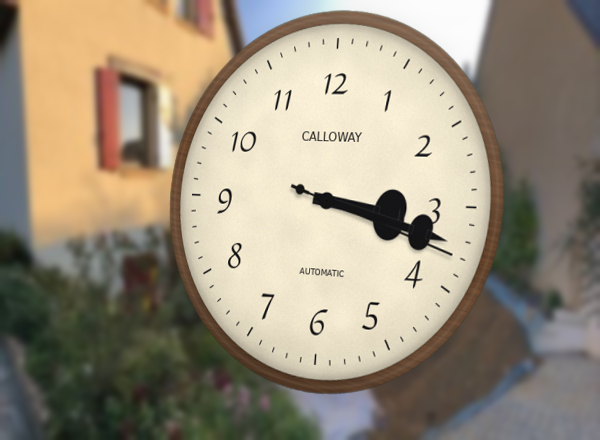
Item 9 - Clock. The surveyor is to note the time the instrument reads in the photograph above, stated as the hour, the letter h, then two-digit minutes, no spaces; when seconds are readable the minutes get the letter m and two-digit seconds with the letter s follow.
3h17m18s
